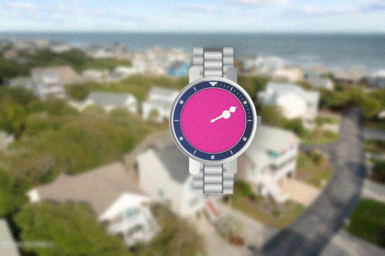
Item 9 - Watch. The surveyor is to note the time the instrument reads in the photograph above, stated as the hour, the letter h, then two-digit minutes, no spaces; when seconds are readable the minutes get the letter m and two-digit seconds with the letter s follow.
2h10
